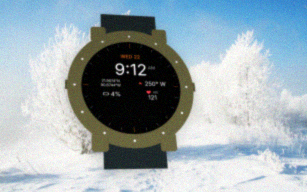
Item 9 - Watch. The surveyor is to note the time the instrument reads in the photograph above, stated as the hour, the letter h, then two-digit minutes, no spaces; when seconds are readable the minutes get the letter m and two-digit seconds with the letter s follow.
9h12
